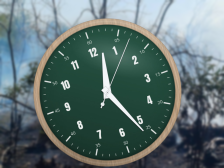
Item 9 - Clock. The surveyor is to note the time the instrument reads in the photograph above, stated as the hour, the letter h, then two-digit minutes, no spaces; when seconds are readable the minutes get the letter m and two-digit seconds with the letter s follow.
12h26m07s
